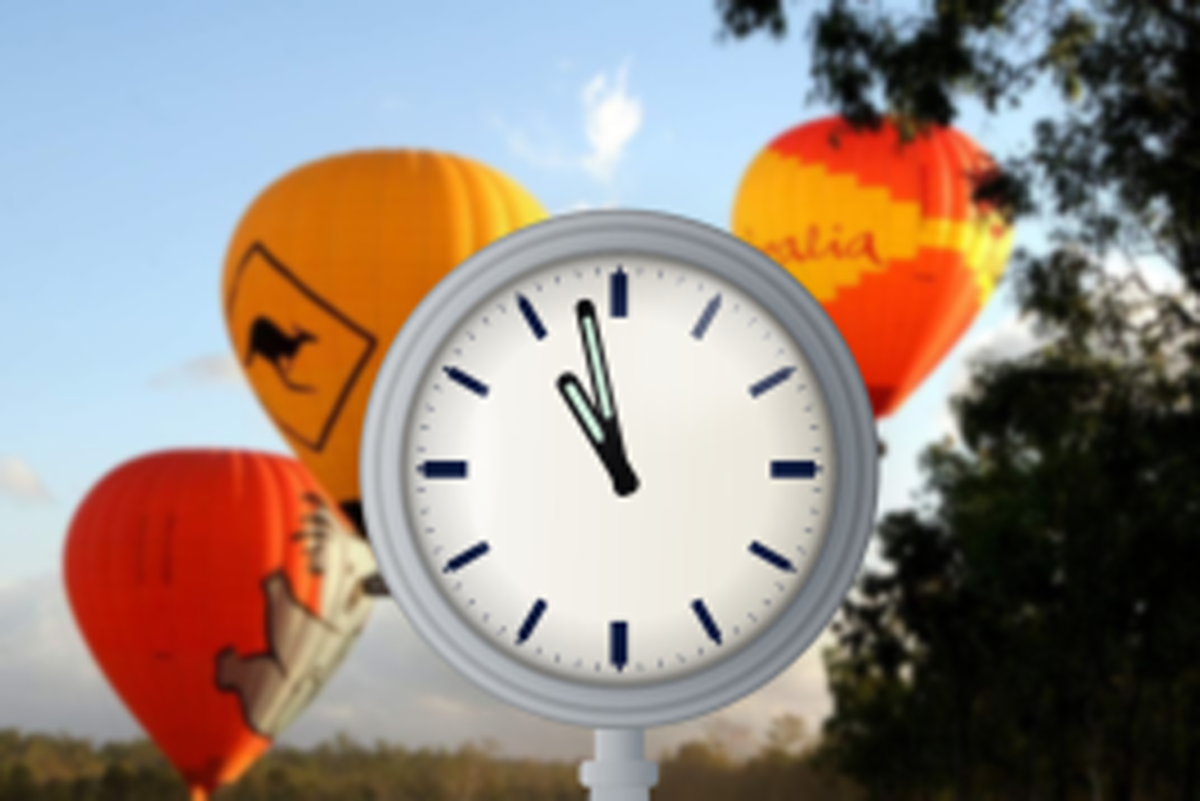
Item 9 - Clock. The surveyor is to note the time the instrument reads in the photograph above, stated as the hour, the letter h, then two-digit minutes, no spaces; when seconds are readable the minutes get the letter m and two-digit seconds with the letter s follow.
10h58
